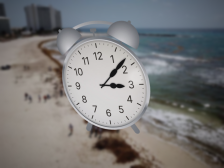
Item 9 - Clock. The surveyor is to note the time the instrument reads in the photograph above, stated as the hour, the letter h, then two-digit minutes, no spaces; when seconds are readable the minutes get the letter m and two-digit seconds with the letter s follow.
3h08
